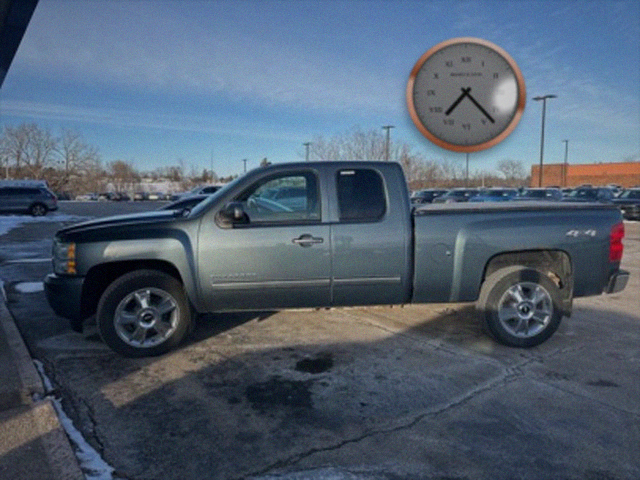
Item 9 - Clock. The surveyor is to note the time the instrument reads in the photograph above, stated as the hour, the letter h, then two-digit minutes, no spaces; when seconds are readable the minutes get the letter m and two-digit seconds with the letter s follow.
7h23
